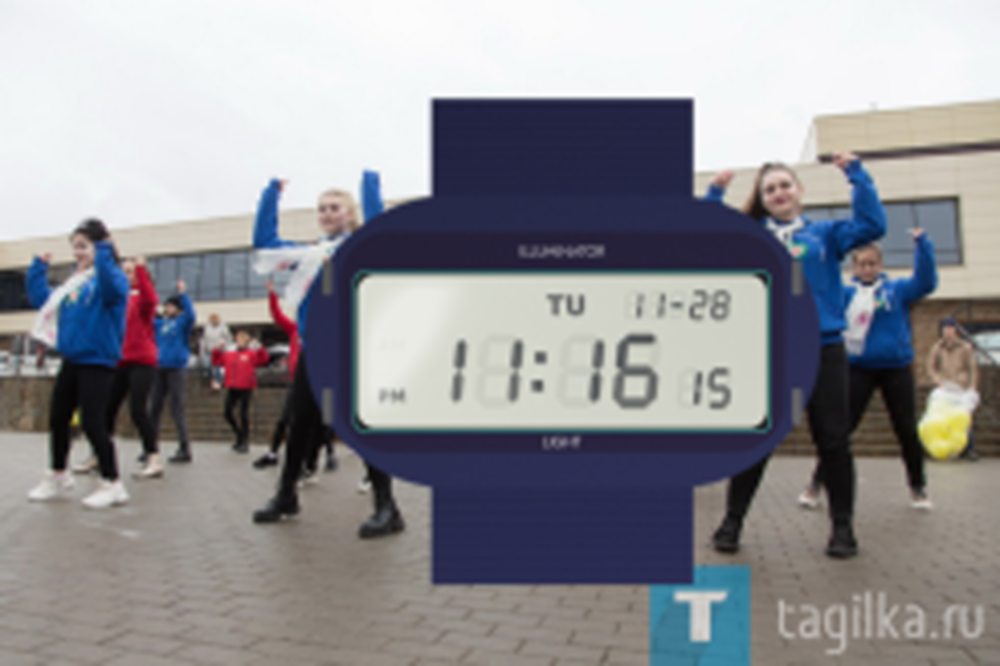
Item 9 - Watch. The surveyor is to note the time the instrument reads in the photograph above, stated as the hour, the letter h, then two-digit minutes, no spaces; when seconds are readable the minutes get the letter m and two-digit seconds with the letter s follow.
11h16m15s
